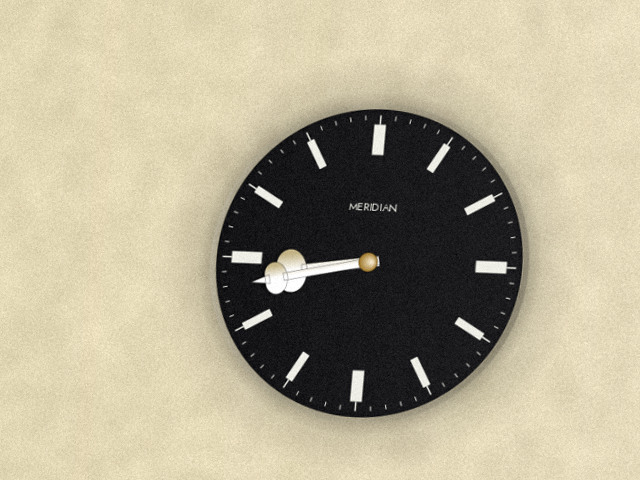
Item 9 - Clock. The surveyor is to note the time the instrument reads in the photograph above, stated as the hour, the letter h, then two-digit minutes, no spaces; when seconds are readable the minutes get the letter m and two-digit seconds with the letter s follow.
8h43
